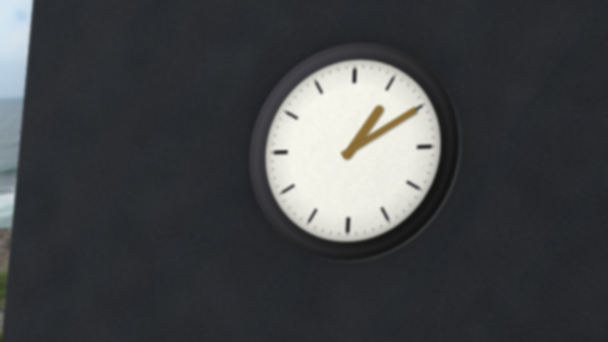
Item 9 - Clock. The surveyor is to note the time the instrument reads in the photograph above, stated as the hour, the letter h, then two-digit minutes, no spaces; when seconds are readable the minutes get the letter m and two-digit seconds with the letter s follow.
1h10
